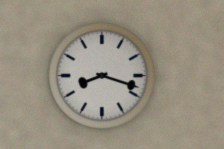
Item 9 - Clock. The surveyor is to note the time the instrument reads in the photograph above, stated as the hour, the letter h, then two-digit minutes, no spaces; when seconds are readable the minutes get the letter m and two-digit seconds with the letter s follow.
8h18
